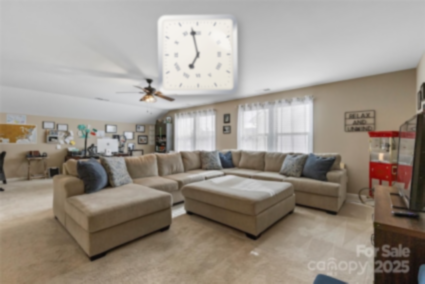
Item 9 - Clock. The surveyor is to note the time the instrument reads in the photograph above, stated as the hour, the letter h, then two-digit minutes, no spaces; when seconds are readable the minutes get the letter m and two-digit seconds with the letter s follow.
6h58
